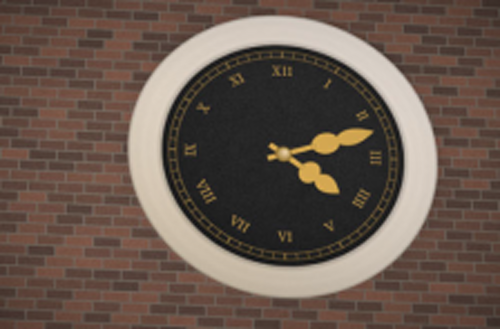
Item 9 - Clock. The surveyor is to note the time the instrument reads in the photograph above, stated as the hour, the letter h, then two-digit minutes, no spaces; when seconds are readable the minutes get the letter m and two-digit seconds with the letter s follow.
4h12
